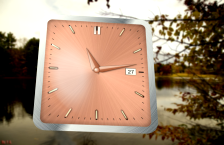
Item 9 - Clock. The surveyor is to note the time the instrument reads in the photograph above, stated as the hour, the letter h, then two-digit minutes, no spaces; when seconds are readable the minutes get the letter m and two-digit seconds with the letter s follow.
11h13
